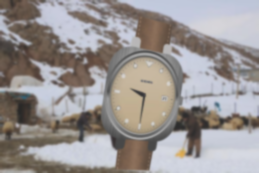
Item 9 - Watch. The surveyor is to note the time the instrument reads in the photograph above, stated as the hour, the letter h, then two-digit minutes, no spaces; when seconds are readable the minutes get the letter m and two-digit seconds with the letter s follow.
9h30
